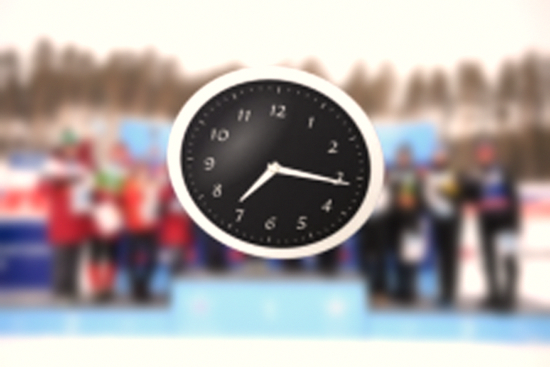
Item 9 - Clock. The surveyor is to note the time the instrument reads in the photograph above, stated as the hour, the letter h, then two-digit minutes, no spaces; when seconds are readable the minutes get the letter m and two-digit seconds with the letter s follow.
7h16
